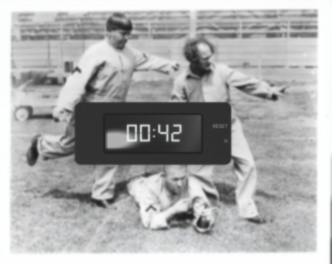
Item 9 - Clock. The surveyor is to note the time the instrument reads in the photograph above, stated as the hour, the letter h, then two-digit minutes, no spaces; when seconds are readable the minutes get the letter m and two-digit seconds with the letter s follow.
0h42
